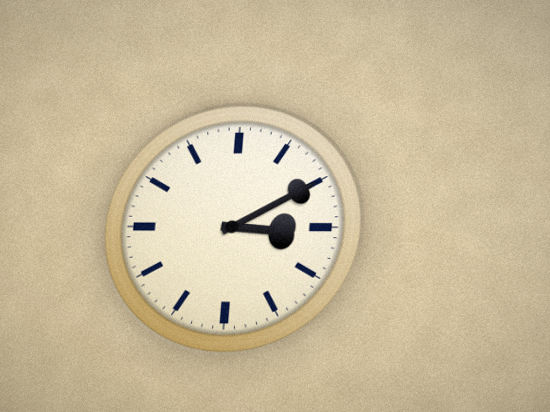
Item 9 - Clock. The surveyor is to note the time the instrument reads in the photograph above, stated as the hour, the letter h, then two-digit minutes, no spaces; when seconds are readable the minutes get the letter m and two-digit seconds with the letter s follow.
3h10
